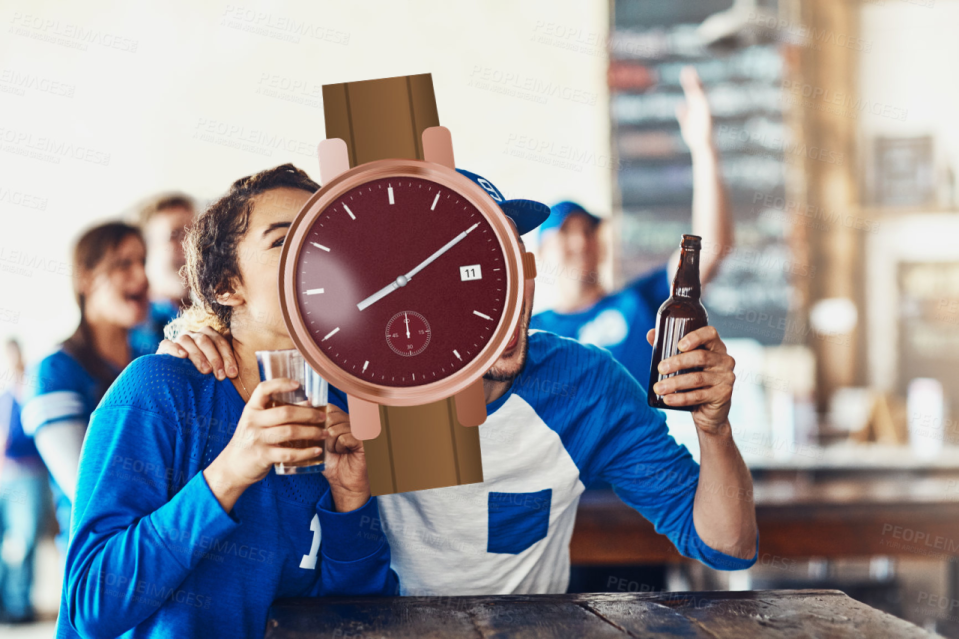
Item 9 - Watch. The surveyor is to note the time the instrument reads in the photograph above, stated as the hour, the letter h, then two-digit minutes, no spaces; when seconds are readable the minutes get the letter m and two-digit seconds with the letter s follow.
8h10
